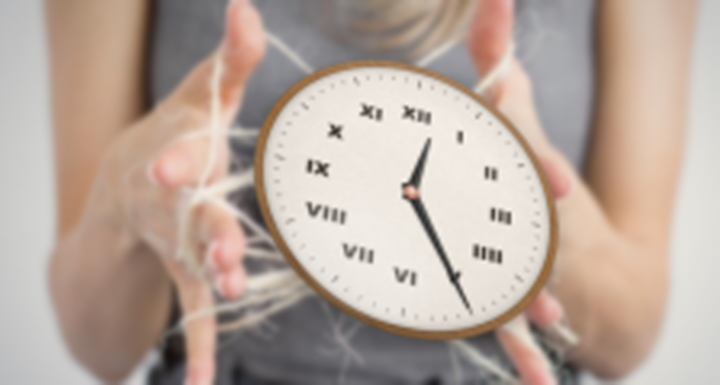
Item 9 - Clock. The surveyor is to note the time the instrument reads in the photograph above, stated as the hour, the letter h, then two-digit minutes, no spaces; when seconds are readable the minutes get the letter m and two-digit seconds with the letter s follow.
12h25
